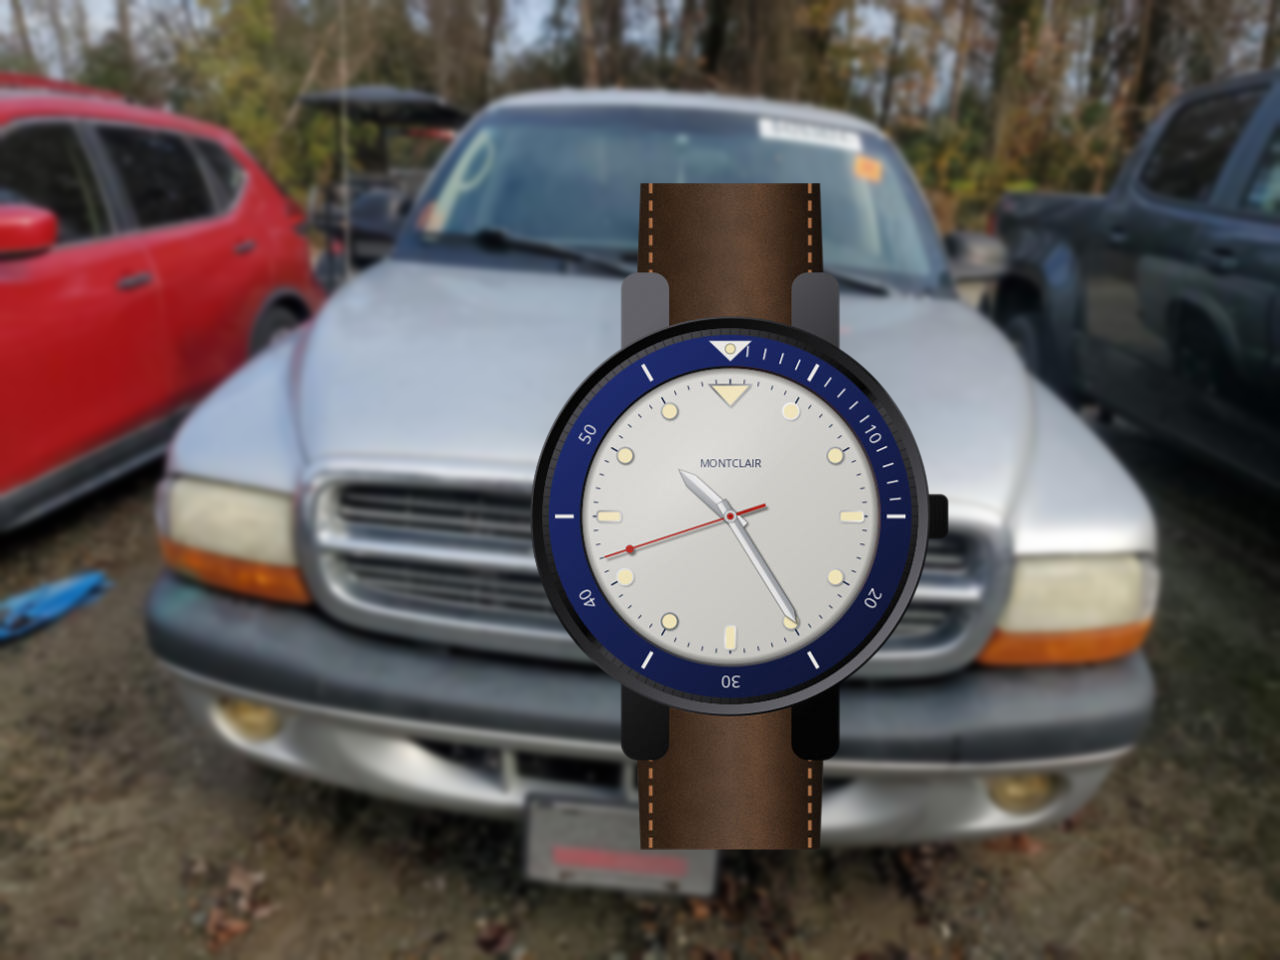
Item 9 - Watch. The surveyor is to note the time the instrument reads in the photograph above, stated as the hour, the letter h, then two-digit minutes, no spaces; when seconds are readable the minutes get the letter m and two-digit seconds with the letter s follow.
10h24m42s
